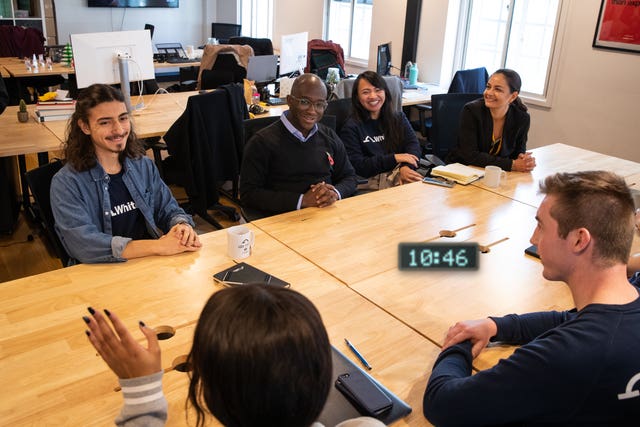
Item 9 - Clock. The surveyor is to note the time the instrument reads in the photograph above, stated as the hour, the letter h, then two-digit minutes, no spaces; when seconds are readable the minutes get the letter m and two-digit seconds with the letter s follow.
10h46
